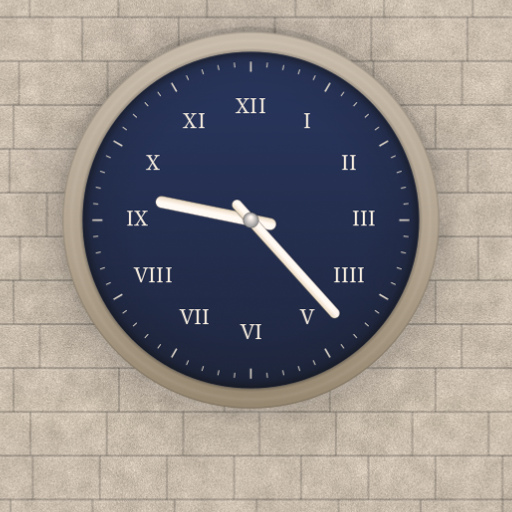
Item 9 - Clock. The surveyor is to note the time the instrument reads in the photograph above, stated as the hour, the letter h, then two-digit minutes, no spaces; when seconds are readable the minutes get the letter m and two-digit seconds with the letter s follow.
9h23
